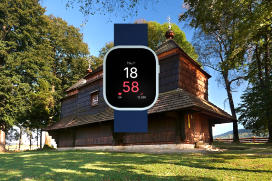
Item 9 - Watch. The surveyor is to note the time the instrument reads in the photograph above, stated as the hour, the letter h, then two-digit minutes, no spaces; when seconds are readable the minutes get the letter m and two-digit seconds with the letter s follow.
18h58
